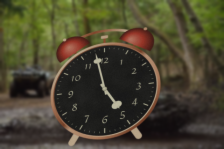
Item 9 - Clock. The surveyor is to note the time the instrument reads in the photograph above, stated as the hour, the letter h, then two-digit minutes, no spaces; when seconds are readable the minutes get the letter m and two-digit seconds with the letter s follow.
4h58
